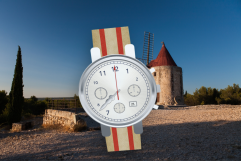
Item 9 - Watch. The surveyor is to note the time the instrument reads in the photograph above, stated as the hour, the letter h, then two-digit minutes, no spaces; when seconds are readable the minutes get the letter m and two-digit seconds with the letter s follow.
7h38
